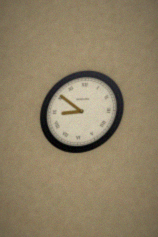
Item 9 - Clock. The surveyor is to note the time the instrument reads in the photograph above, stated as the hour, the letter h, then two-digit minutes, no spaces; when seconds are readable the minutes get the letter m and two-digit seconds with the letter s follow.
8h51
